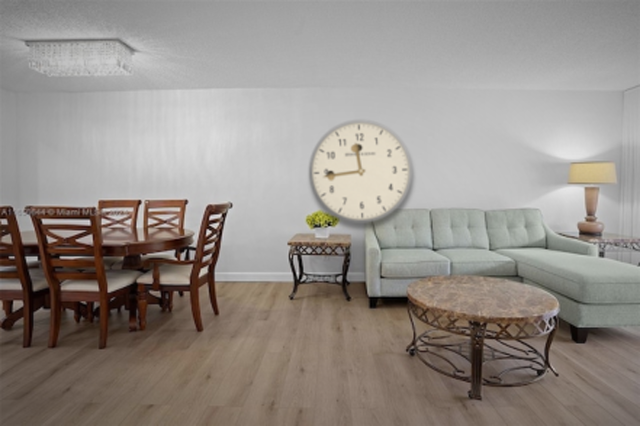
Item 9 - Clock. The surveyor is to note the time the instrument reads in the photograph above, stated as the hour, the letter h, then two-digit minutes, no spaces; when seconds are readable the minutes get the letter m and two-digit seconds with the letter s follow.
11h44
